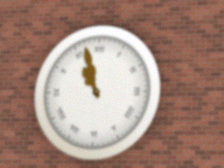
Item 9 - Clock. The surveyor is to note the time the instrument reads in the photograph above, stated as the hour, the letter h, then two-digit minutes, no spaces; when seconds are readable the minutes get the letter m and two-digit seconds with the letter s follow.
10h57
